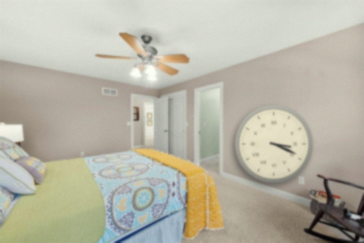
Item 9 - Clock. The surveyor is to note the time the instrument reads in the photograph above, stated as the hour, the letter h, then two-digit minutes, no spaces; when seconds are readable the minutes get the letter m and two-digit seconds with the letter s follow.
3h19
